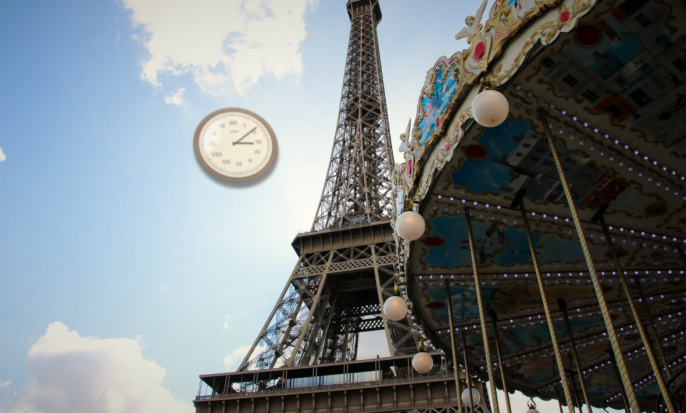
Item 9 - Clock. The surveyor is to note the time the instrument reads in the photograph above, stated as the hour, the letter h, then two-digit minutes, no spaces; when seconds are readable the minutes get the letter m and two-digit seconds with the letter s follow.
3h09
